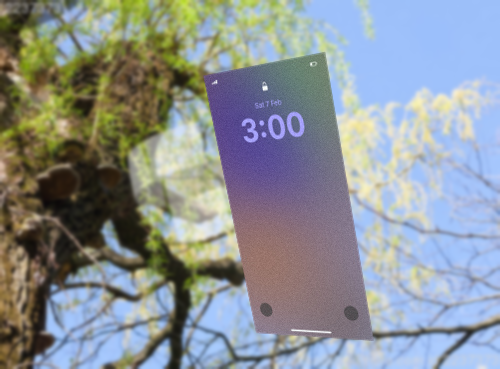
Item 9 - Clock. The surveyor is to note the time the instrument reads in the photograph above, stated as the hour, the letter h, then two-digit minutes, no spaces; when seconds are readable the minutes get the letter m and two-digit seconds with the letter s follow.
3h00
